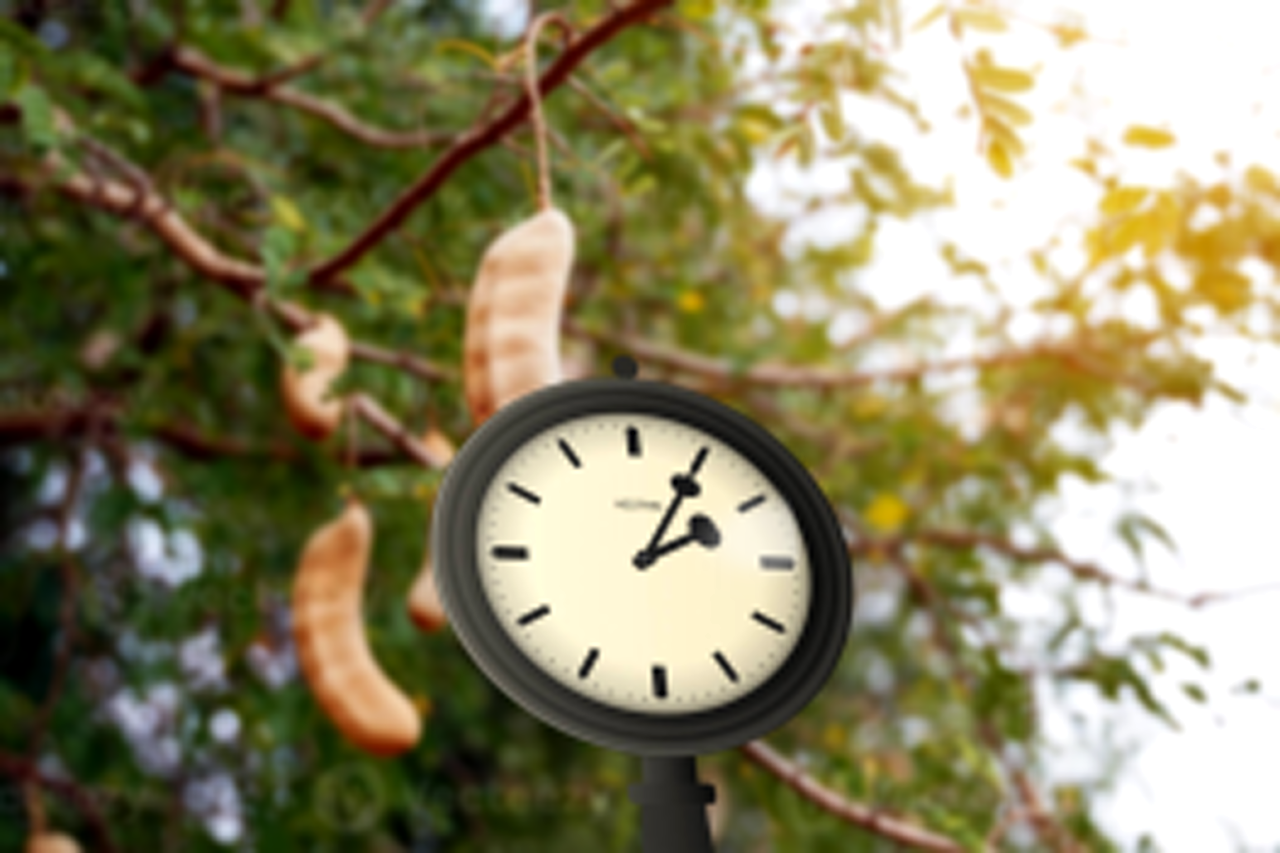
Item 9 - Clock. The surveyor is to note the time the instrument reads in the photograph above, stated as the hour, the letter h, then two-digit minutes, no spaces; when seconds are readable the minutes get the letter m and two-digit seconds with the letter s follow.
2h05
